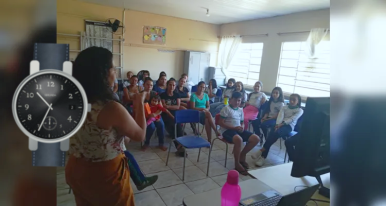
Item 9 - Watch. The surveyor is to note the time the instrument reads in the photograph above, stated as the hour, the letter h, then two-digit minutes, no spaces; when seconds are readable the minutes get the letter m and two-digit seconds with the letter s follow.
10h34
